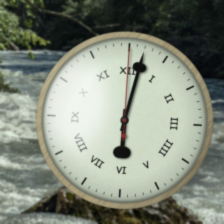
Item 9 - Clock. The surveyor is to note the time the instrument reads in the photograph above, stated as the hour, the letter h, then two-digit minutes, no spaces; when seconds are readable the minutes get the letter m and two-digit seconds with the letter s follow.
6h02m00s
